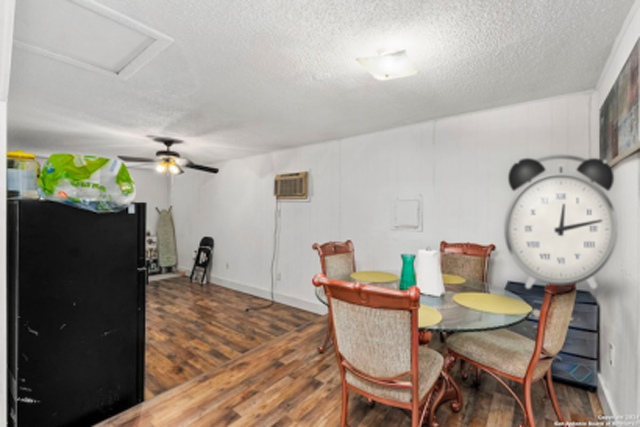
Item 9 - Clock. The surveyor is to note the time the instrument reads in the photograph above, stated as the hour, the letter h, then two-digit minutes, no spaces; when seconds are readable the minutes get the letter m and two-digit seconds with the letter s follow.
12h13
